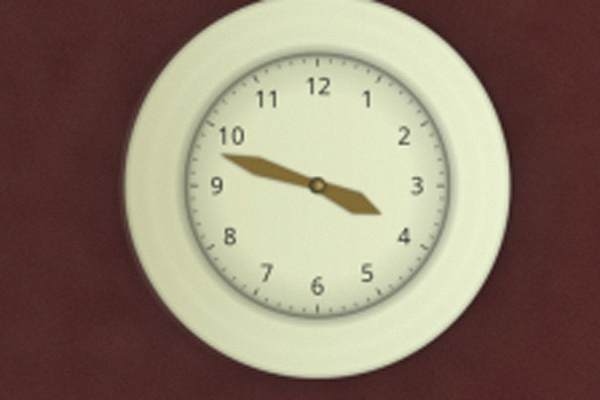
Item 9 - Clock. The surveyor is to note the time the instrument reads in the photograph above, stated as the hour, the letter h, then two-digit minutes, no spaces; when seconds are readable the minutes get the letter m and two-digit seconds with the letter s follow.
3h48
